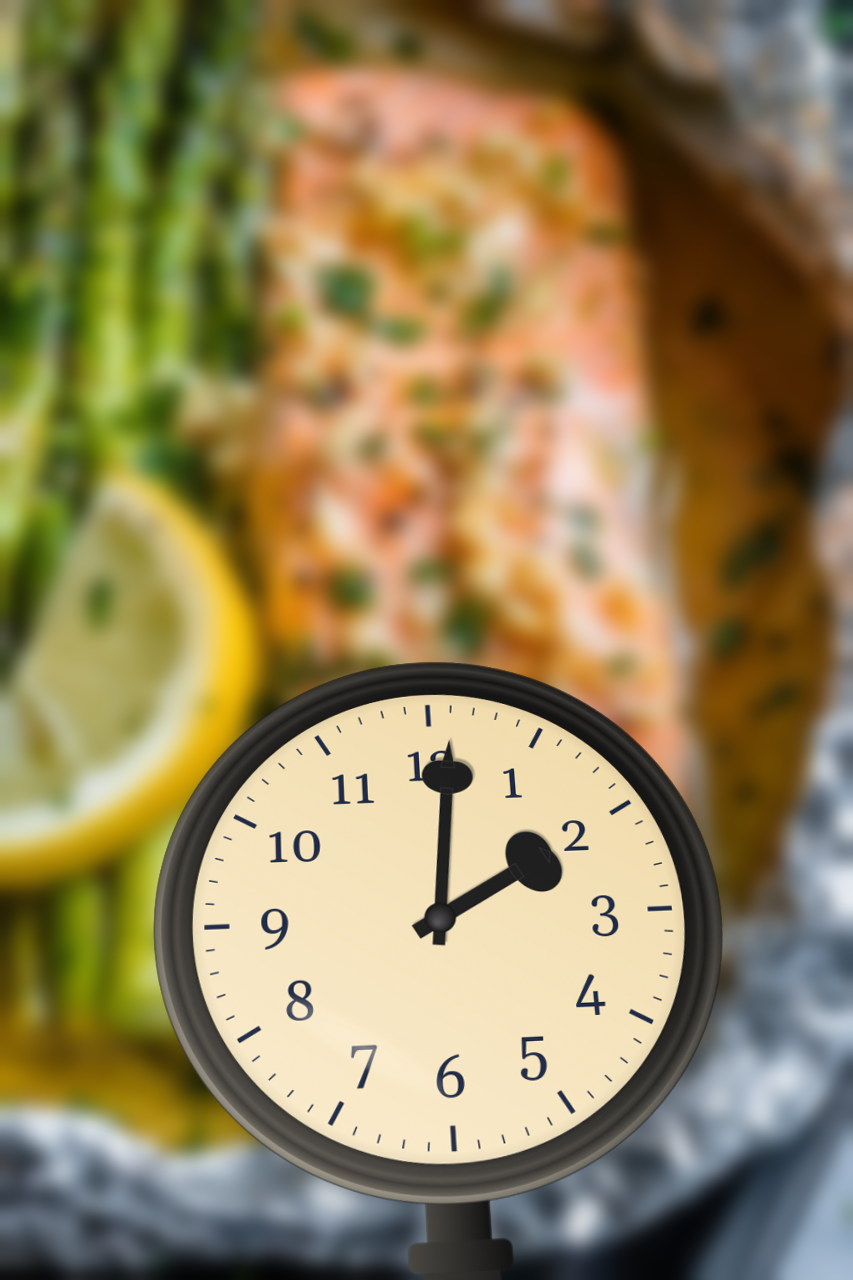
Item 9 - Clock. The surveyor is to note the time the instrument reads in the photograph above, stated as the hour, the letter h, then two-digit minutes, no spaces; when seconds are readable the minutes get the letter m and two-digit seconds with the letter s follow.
2h01
